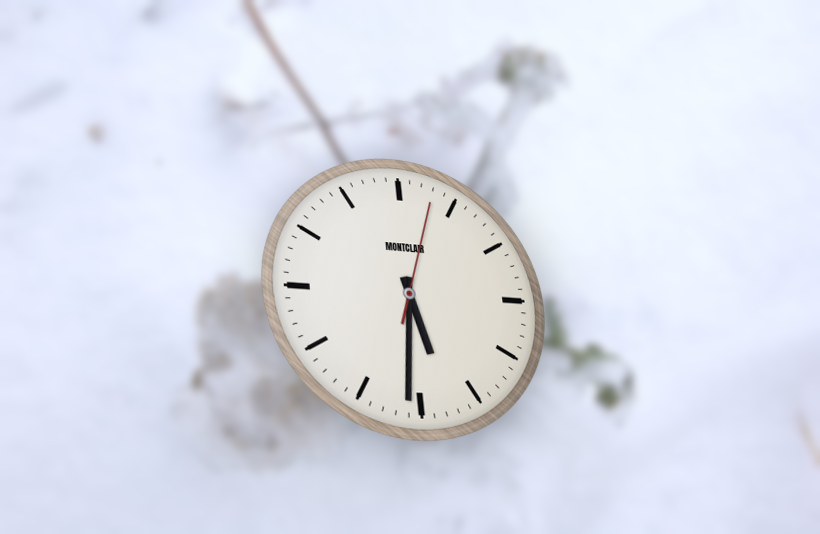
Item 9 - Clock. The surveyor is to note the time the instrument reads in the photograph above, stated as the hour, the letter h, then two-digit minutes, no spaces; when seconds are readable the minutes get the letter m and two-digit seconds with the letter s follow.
5h31m03s
